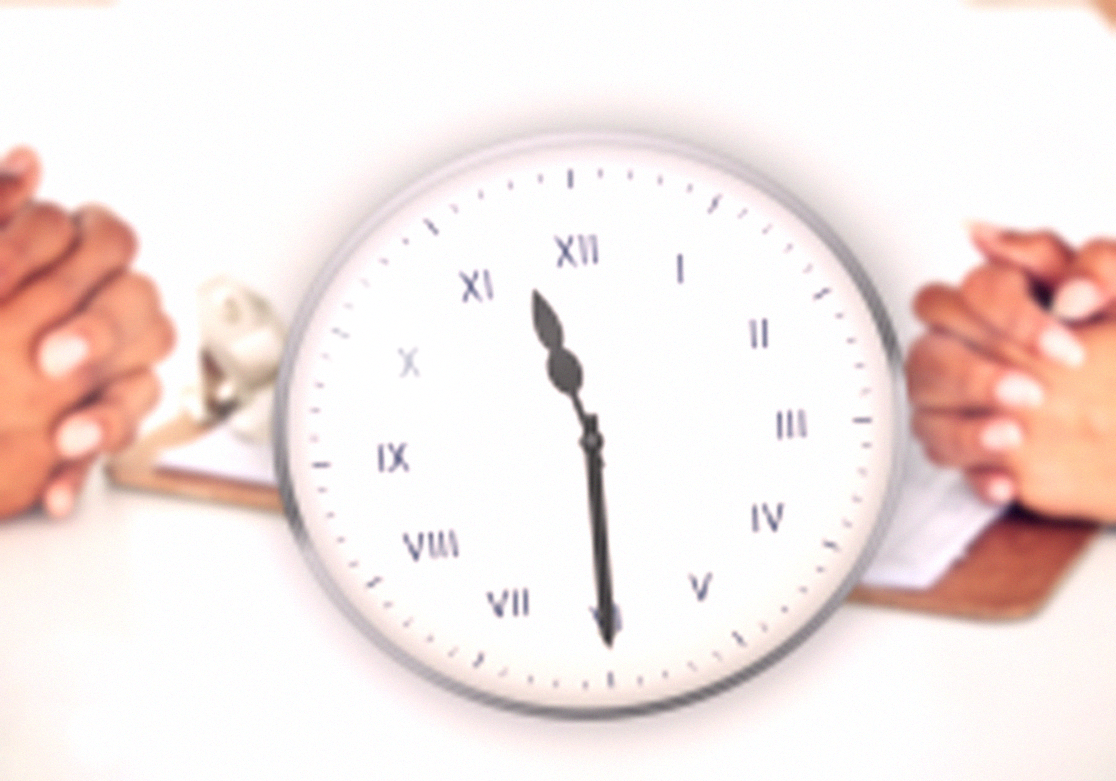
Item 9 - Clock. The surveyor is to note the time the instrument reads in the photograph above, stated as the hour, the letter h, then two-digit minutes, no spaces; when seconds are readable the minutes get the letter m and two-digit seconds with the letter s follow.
11h30
